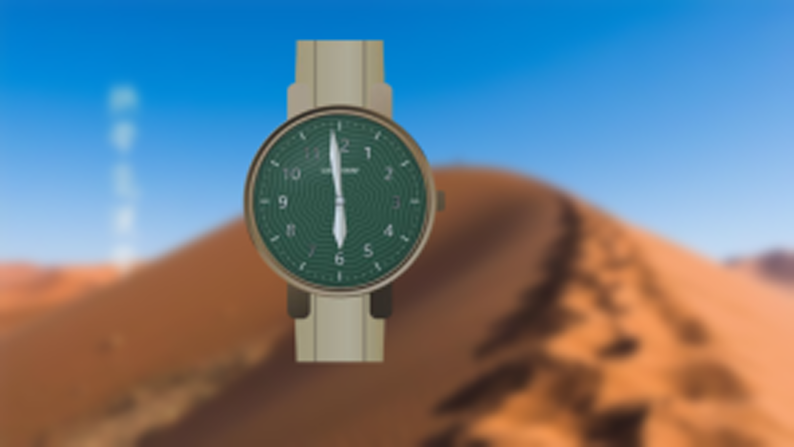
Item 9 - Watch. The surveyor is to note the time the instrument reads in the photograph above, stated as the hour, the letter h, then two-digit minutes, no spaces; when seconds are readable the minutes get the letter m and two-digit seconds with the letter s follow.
5h59
